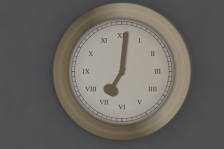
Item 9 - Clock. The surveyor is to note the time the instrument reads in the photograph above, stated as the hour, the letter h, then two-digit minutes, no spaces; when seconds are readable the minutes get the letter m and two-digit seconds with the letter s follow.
7h01
